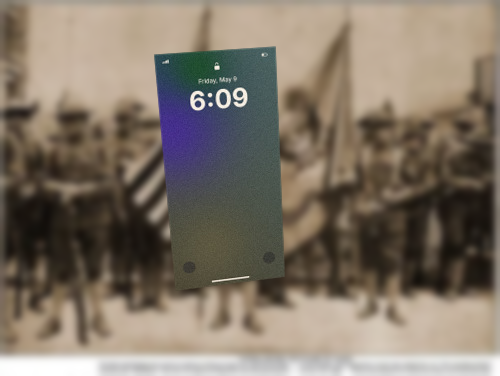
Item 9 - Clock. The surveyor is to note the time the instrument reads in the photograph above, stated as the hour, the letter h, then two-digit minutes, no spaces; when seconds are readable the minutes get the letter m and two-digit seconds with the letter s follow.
6h09
